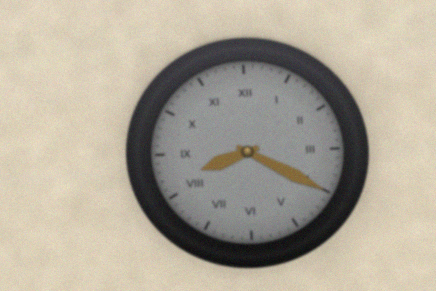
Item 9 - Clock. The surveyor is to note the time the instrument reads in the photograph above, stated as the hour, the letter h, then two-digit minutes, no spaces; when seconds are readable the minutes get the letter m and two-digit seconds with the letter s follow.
8h20
